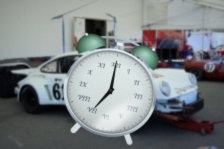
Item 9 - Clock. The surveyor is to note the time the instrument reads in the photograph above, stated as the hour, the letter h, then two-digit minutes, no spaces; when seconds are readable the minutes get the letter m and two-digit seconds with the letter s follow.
7h00
